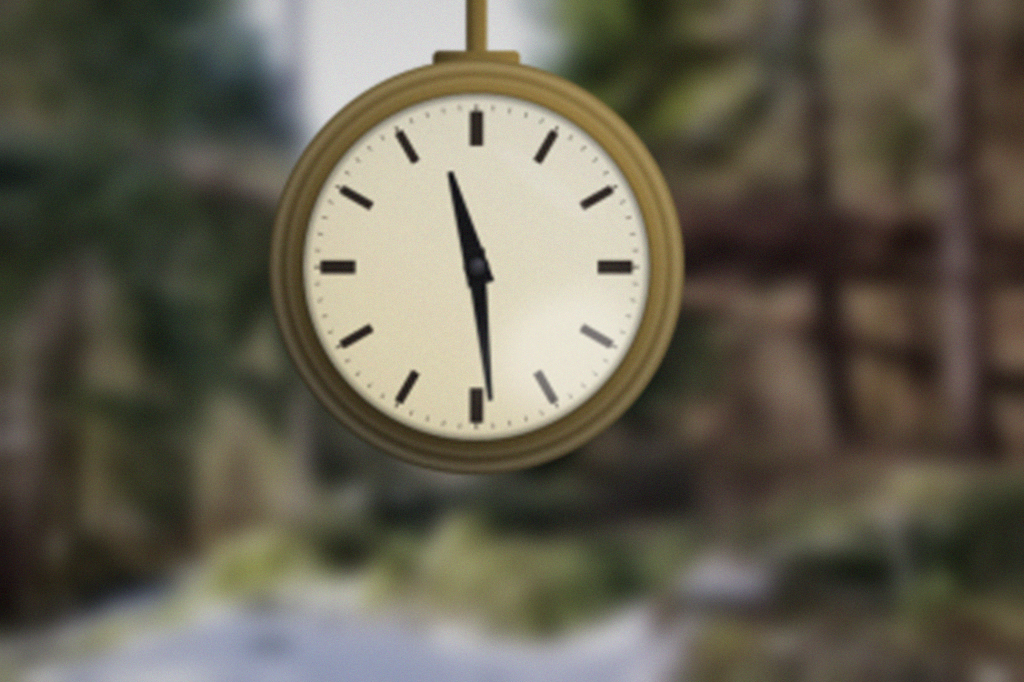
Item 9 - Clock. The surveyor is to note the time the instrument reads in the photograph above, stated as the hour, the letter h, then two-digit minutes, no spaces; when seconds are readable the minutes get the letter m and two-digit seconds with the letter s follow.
11h29
